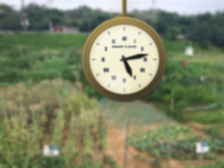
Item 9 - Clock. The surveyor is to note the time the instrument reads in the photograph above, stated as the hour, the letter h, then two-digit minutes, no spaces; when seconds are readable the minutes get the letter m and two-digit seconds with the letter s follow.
5h13
